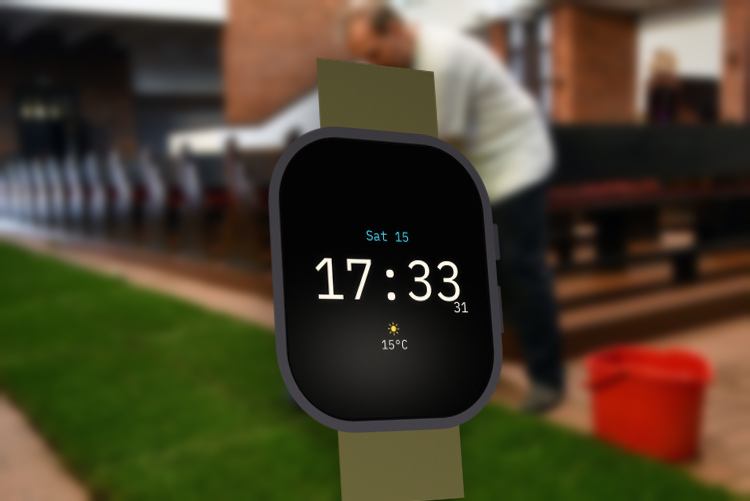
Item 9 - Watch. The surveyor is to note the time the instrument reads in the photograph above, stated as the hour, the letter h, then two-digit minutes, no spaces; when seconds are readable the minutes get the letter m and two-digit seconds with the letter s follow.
17h33m31s
